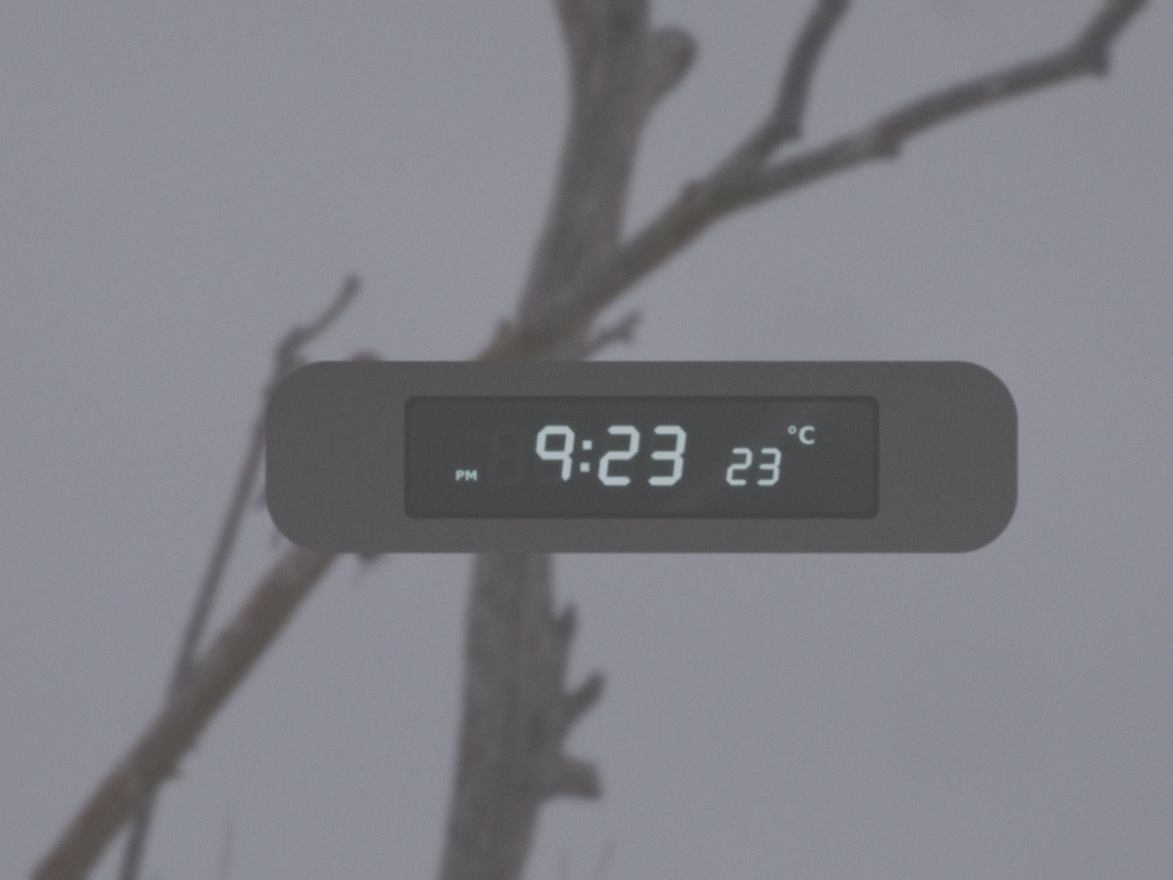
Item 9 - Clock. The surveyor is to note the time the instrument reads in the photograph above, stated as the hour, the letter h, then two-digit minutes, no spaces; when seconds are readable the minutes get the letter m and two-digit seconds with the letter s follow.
9h23
